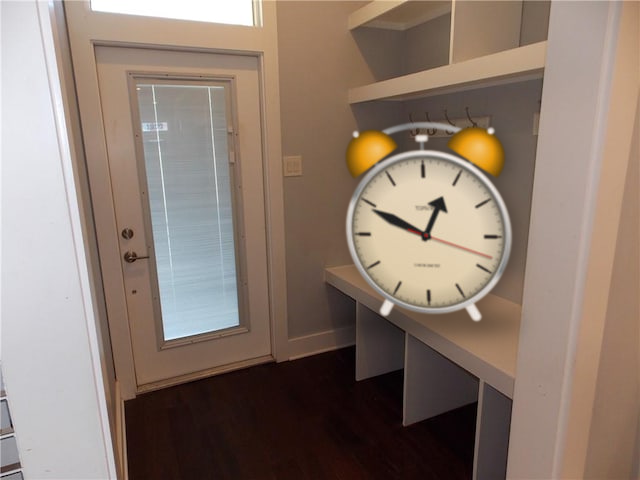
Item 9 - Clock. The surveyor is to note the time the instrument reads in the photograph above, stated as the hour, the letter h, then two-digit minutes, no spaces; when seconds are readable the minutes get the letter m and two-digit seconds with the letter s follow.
12h49m18s
